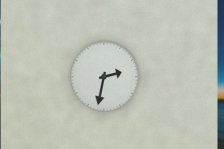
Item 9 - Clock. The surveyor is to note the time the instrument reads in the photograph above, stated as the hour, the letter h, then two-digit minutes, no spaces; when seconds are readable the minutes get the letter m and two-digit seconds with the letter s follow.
2h32
